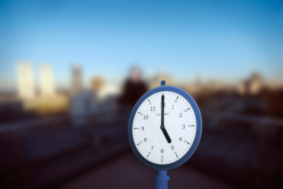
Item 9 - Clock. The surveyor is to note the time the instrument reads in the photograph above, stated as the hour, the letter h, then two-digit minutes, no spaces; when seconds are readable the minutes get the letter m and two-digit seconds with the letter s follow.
5h00
